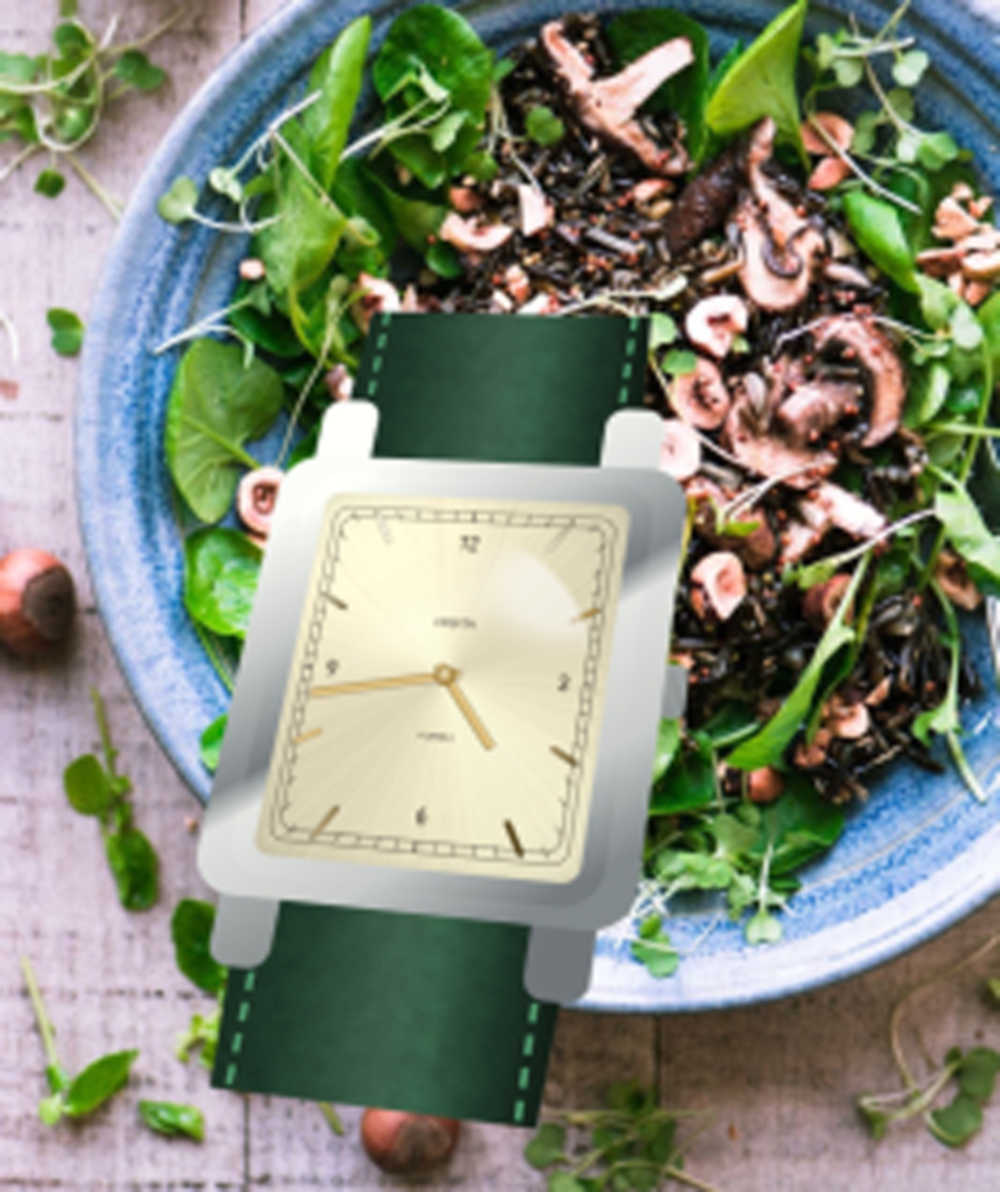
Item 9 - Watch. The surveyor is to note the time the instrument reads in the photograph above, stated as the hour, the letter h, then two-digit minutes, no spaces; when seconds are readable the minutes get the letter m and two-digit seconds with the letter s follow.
4h43
